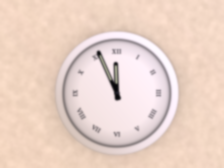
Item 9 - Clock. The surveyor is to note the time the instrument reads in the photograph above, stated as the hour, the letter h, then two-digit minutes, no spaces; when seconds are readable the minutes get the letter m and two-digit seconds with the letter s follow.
11h56
